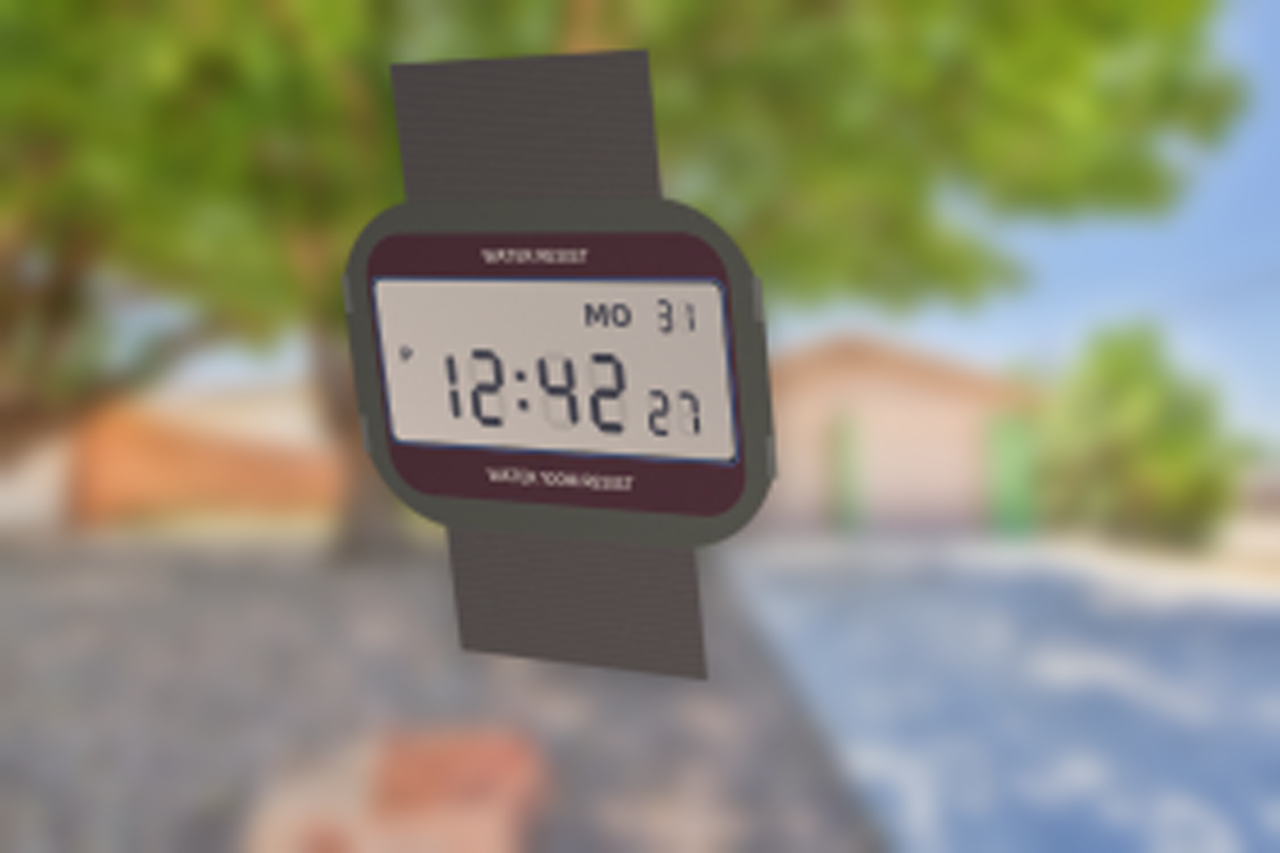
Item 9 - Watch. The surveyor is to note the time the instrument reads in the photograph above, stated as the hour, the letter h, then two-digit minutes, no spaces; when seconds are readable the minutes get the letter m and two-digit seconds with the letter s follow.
12h42m27s
